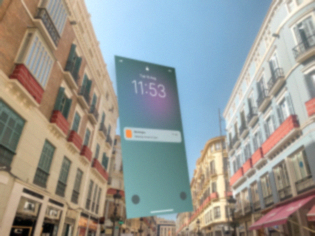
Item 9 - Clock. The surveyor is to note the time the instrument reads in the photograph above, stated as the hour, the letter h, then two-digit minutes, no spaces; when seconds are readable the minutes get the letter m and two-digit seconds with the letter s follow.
11h53
